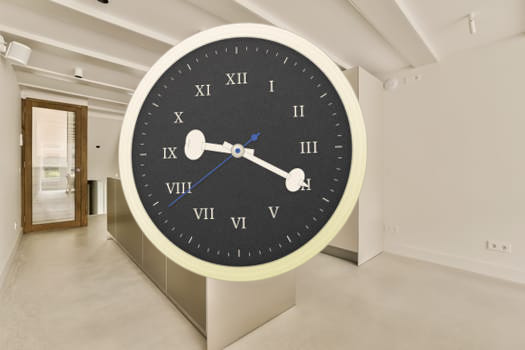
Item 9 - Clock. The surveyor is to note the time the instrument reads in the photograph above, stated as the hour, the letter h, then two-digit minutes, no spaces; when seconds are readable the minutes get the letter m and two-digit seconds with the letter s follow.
9h19m39s
